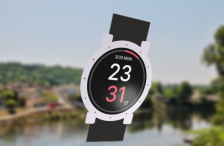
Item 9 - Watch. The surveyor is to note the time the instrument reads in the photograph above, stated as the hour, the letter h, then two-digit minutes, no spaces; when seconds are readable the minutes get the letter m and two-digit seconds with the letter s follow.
23h31
